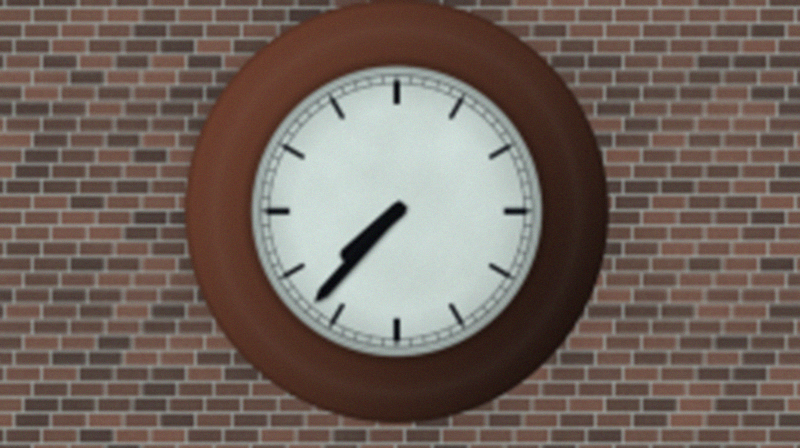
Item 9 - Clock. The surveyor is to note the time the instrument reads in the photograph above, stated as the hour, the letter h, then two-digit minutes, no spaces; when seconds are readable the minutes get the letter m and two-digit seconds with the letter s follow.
7h37
